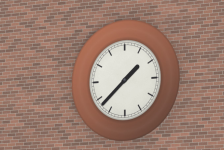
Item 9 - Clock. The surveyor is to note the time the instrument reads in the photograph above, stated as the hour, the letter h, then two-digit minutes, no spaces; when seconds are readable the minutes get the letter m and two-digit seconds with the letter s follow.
1h38
